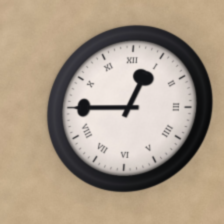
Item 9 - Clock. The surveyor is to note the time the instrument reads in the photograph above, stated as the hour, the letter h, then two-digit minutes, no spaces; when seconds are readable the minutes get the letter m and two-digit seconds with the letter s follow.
12h45
